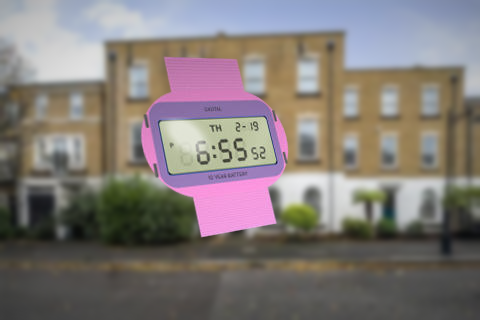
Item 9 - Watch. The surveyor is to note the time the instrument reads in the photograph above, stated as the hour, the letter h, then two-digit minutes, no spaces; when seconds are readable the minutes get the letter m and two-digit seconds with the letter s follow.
6h55m52s
